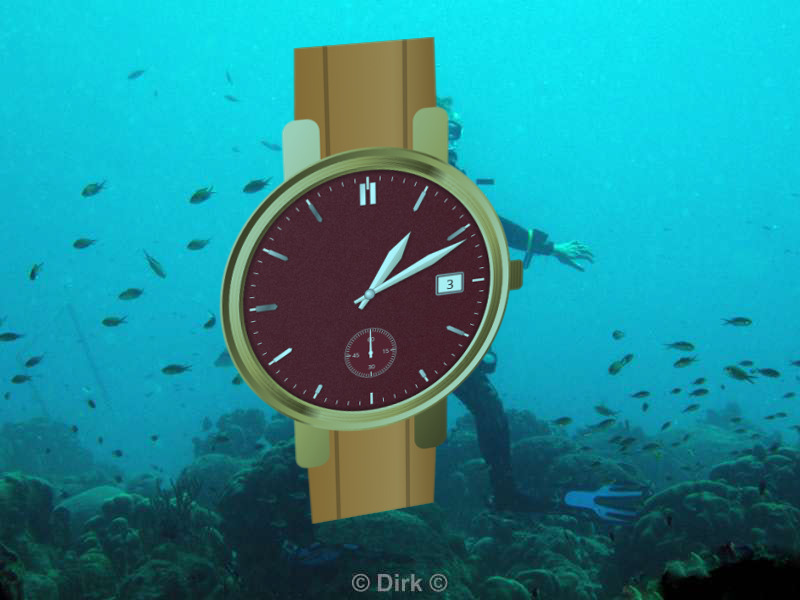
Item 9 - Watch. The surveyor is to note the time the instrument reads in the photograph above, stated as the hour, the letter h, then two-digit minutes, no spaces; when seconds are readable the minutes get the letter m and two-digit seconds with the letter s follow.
1h11
